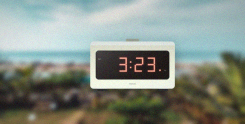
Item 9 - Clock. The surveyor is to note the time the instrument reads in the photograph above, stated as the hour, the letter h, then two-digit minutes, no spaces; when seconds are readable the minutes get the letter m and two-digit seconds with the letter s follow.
3h23
